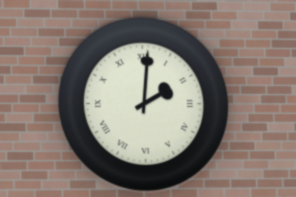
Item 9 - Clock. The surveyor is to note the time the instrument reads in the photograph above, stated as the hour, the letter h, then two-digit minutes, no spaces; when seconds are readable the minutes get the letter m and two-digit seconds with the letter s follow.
2h01
